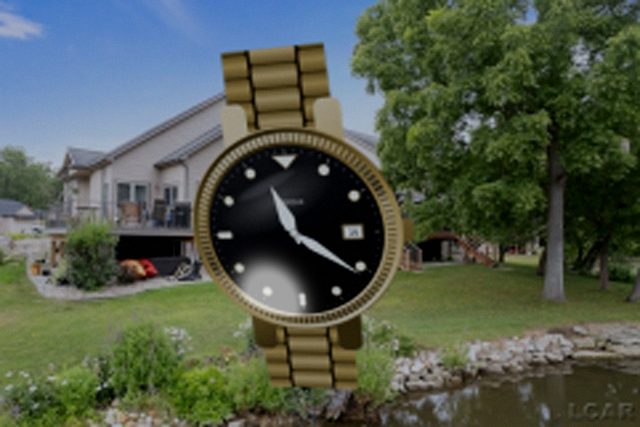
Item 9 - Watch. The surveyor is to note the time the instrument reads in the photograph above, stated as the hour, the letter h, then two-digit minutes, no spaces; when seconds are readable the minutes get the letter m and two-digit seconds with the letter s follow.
11h21
